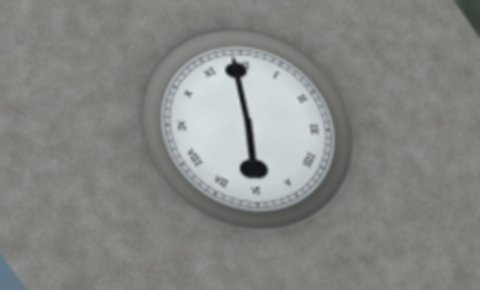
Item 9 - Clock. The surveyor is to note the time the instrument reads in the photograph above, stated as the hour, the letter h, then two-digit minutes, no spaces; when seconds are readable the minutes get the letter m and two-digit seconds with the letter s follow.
5h59
